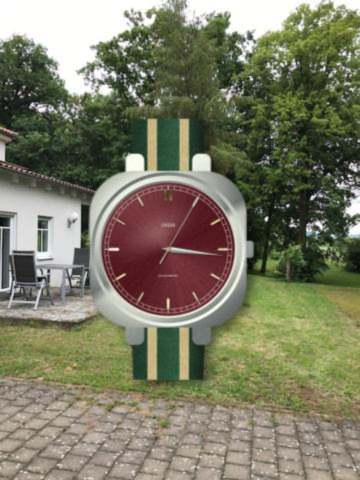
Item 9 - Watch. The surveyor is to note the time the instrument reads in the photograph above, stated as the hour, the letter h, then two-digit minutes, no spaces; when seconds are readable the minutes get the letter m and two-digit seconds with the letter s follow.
3h16m05s
